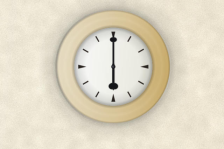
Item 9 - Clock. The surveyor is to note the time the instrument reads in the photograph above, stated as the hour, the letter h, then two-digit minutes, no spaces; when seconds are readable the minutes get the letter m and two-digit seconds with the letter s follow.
6h00
